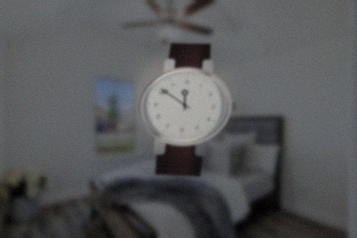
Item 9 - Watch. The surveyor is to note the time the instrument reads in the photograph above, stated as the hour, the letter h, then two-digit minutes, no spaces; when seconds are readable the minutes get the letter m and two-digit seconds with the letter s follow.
11h51
